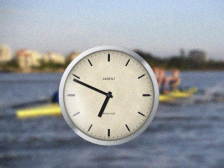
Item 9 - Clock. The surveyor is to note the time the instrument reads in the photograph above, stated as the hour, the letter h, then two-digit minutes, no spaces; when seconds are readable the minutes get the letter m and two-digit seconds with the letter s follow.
6h49
